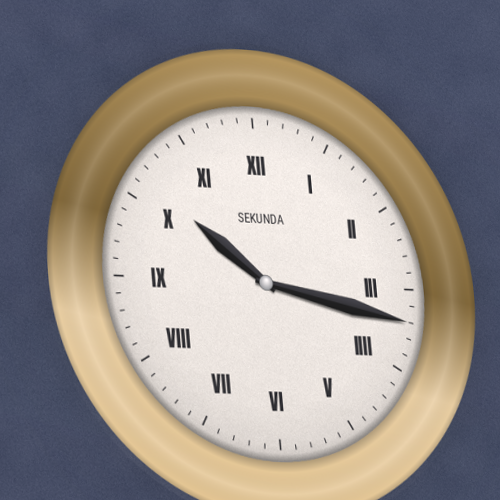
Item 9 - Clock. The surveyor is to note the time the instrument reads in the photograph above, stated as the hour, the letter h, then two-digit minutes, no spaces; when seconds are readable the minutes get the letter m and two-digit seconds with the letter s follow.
10h17
